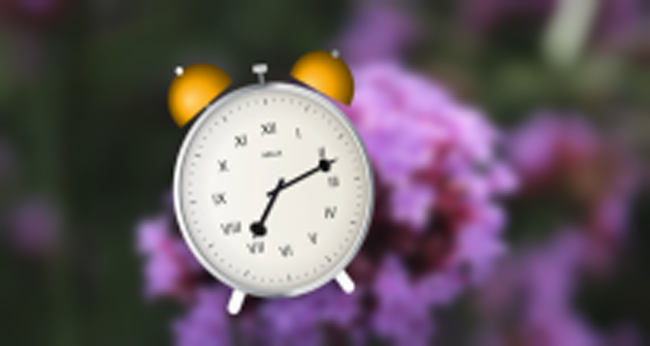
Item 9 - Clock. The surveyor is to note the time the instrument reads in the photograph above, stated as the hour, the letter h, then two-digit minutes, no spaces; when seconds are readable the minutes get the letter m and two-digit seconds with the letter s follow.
7h12
